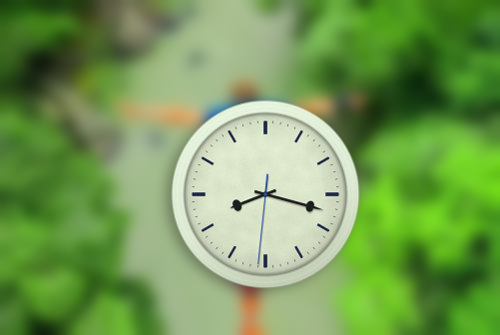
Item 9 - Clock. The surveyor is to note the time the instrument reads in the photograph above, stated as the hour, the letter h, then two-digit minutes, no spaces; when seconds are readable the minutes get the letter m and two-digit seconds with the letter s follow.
8h17m31s
